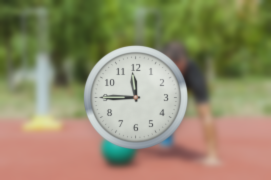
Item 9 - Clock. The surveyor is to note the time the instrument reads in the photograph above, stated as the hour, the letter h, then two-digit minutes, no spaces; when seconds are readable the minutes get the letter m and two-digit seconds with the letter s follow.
11h45
